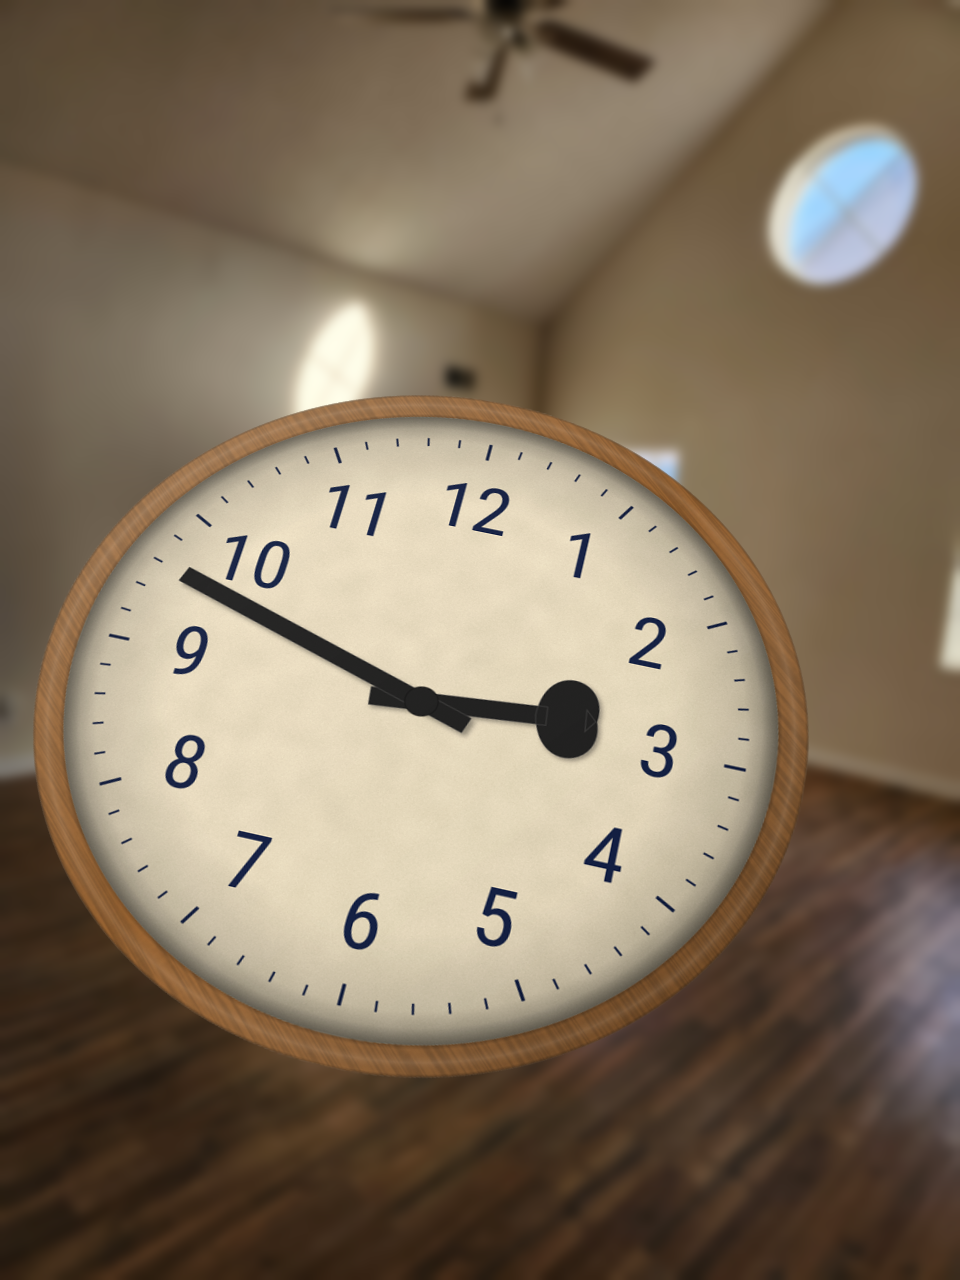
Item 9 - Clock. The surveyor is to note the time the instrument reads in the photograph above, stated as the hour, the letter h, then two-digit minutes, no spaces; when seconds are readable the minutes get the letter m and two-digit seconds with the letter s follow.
2h48
